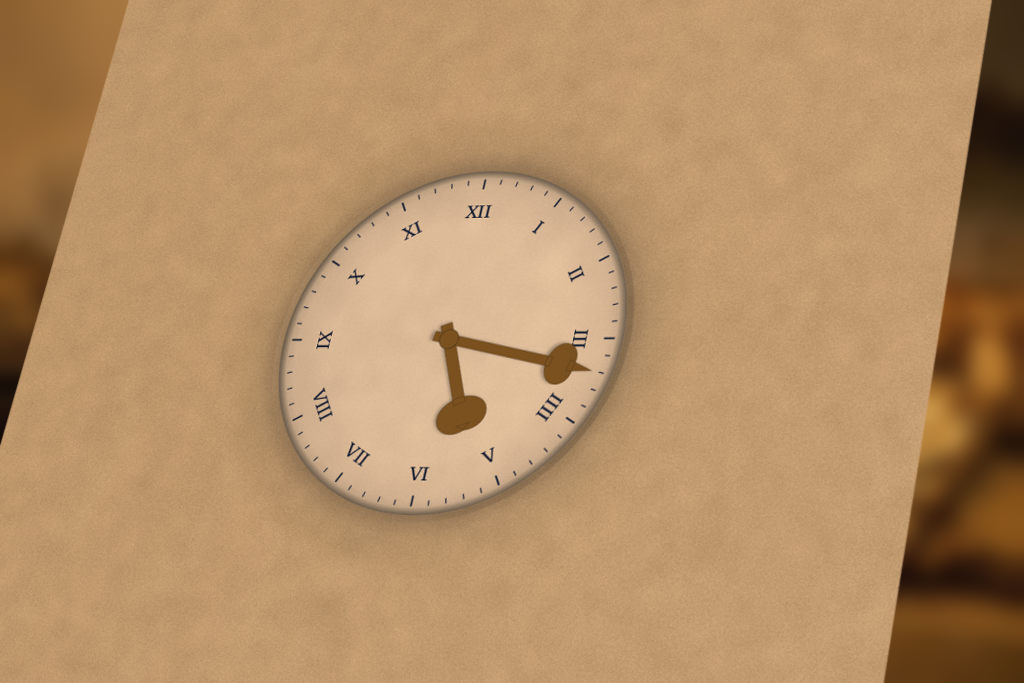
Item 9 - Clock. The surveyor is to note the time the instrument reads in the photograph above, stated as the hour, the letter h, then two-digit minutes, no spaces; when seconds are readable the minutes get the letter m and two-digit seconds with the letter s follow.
5h17
